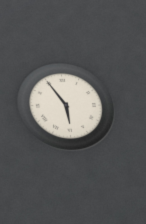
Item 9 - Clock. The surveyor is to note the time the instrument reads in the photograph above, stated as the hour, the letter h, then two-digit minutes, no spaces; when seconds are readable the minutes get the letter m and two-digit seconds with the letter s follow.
5h55
